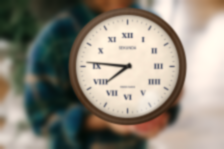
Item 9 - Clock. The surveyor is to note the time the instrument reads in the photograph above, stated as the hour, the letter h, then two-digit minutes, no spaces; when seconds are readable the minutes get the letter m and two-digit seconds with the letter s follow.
7h46
